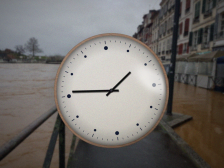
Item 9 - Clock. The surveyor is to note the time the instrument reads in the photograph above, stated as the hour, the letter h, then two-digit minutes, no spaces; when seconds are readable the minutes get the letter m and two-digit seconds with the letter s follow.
1h46
